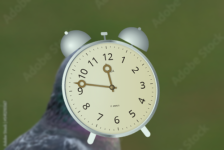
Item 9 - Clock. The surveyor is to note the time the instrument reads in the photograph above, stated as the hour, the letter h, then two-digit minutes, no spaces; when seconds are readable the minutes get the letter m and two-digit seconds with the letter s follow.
11h47
